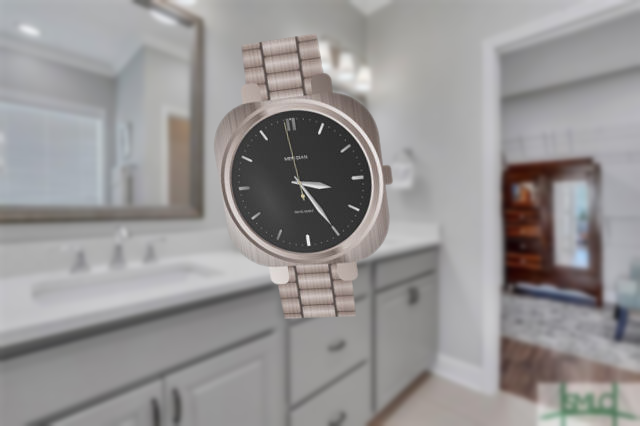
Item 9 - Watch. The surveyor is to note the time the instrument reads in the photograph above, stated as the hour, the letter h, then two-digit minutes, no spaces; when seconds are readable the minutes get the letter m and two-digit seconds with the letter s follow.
3h24m59s
